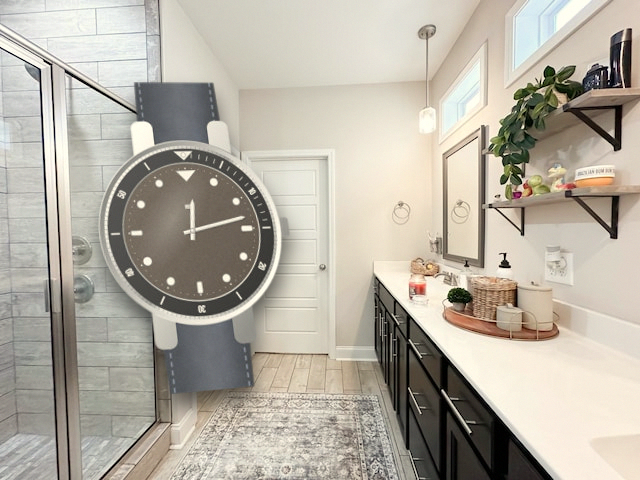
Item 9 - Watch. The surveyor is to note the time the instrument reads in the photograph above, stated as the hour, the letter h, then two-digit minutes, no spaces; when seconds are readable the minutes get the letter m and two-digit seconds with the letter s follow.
12h13
